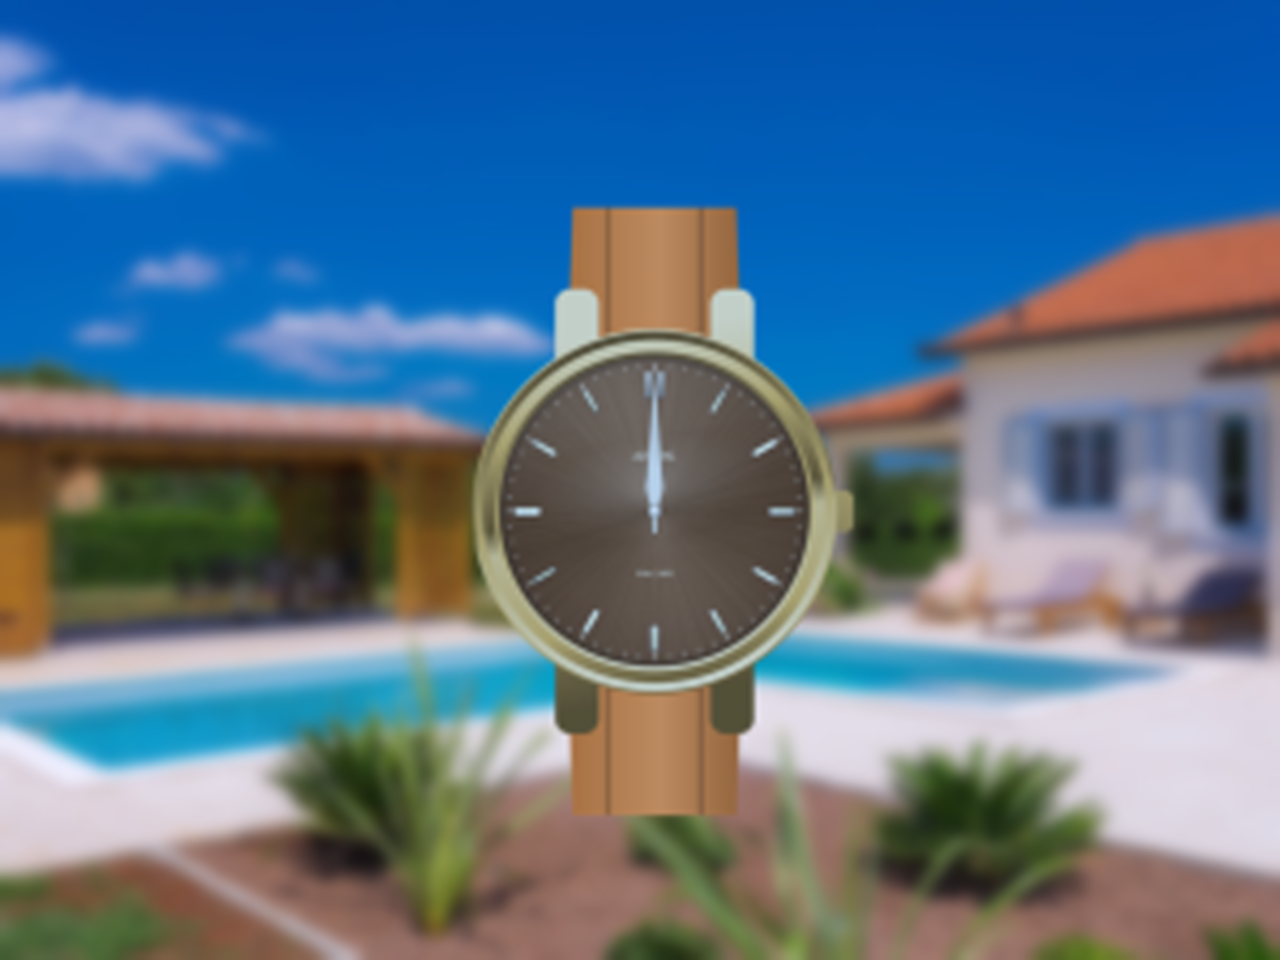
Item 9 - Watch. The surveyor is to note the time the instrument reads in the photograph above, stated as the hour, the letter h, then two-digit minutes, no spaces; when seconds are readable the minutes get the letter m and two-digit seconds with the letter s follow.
12h00
